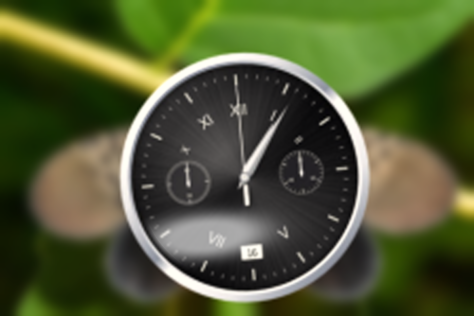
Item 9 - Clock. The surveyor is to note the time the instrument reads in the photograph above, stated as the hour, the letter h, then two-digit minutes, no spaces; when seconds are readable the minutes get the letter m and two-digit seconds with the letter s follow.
1h06
